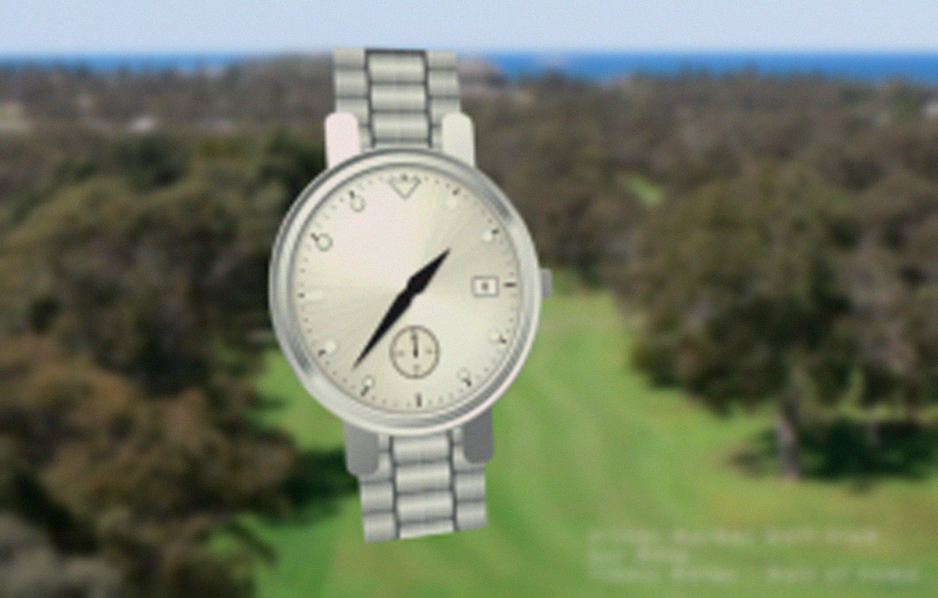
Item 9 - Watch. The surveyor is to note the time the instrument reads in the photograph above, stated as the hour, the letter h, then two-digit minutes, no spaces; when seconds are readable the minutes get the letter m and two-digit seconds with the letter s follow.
1h37
